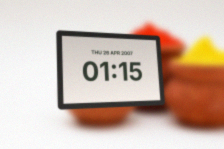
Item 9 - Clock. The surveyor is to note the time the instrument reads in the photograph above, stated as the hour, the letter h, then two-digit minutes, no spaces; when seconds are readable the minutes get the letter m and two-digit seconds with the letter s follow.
1h15
